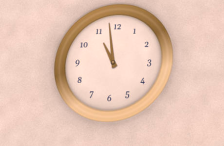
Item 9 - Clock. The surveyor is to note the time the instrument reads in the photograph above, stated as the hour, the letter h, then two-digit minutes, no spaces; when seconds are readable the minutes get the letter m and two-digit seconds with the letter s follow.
10h58
